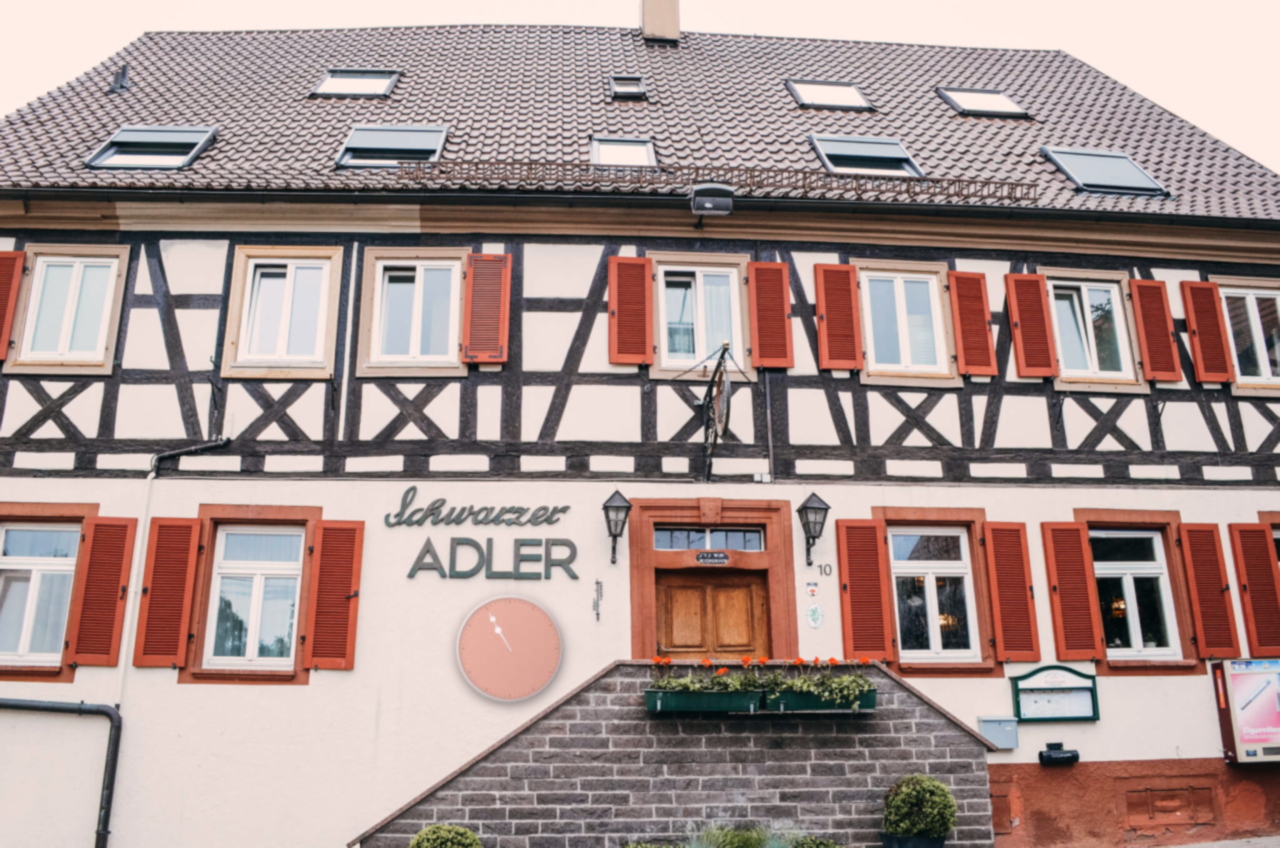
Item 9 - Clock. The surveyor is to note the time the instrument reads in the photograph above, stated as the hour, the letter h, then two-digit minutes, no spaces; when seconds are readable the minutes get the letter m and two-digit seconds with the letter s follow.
10h55
